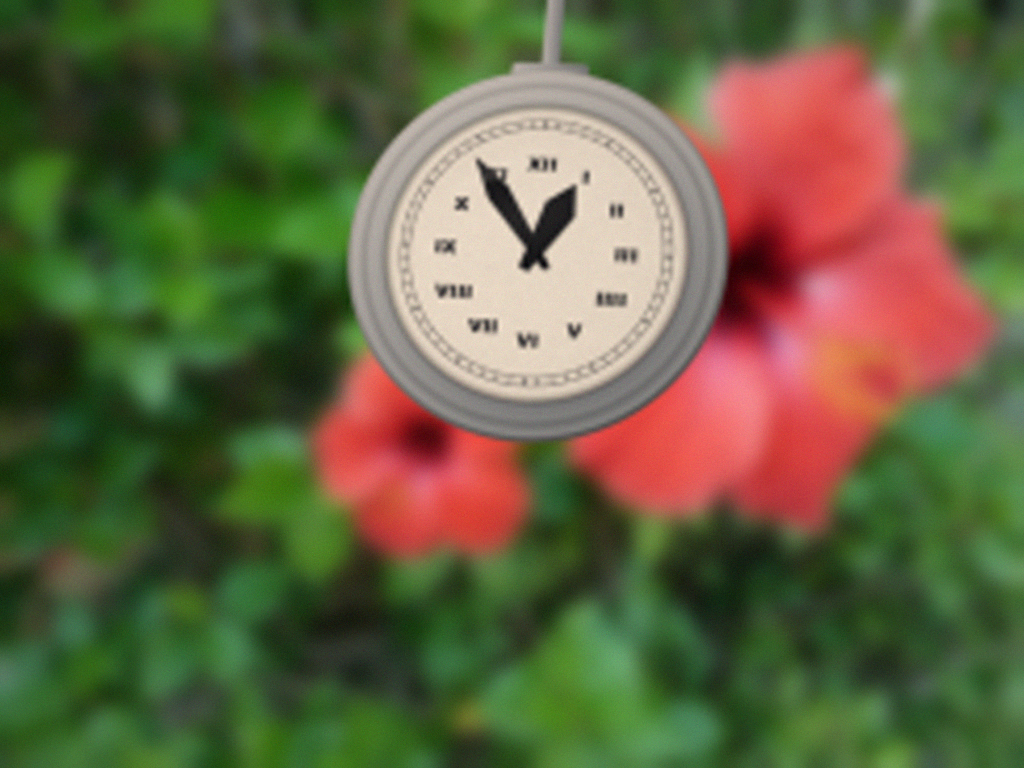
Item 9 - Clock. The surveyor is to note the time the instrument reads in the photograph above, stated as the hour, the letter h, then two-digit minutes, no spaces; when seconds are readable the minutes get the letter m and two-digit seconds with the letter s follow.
12h54
